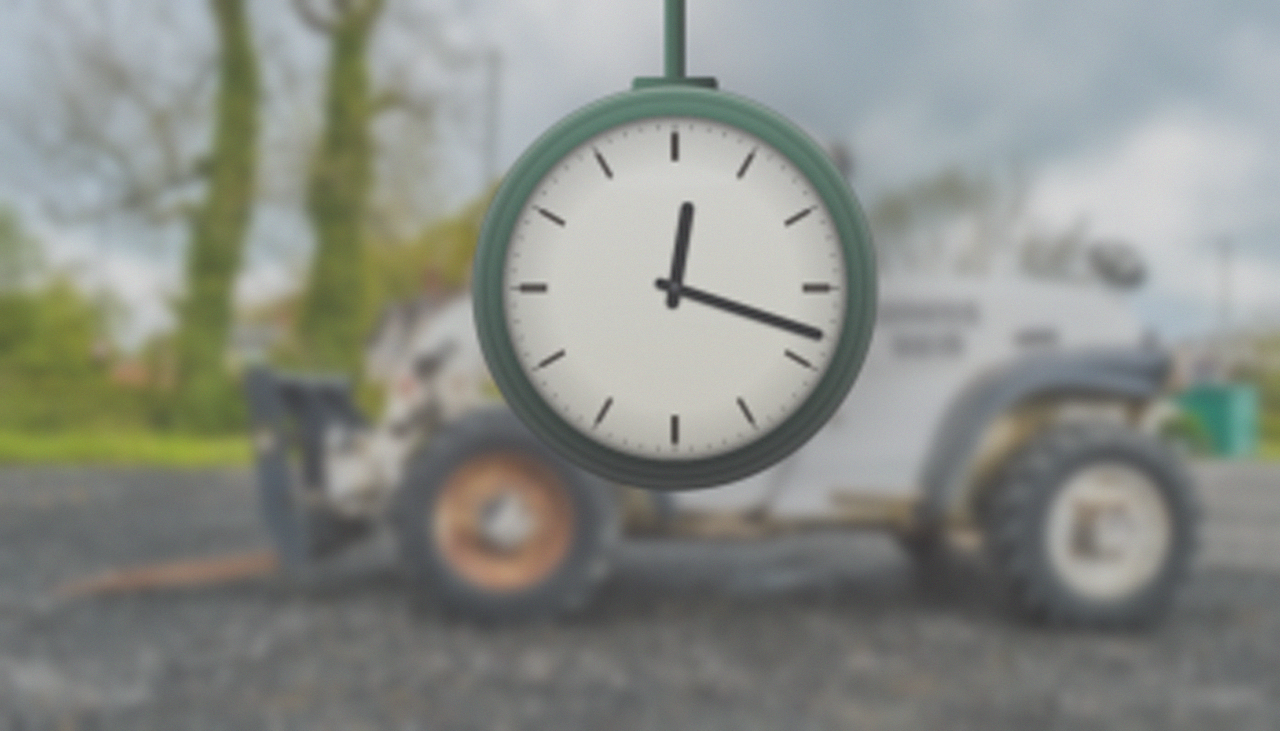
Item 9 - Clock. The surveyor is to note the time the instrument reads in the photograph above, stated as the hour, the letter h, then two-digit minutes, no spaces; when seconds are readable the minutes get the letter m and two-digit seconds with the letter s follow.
12h18
